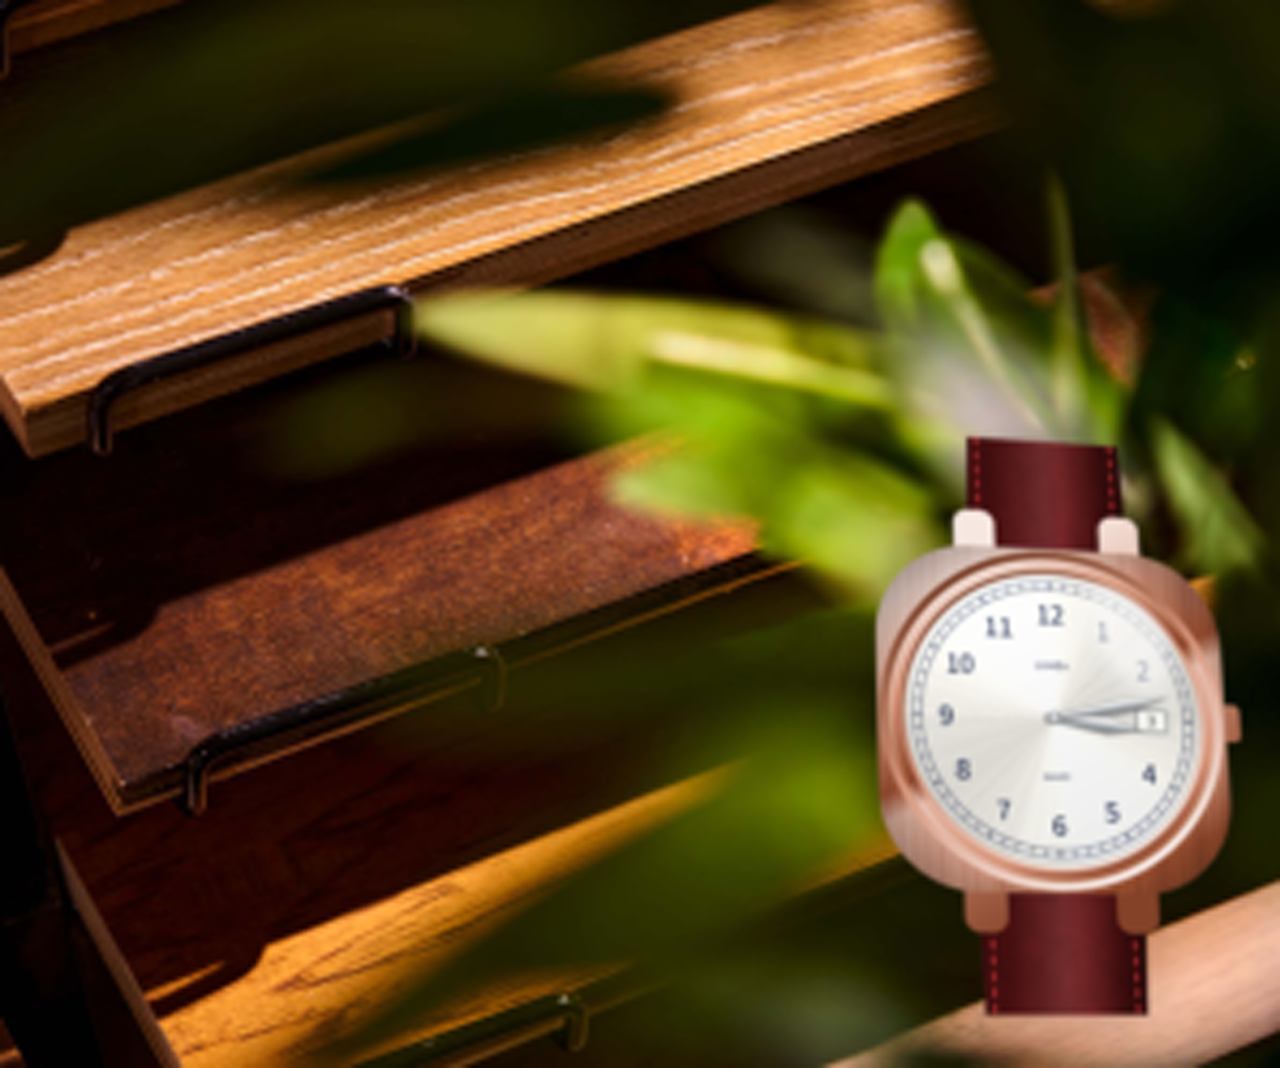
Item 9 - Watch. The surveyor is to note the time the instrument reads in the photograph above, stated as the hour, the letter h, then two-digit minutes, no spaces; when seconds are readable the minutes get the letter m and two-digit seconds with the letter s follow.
3h13
